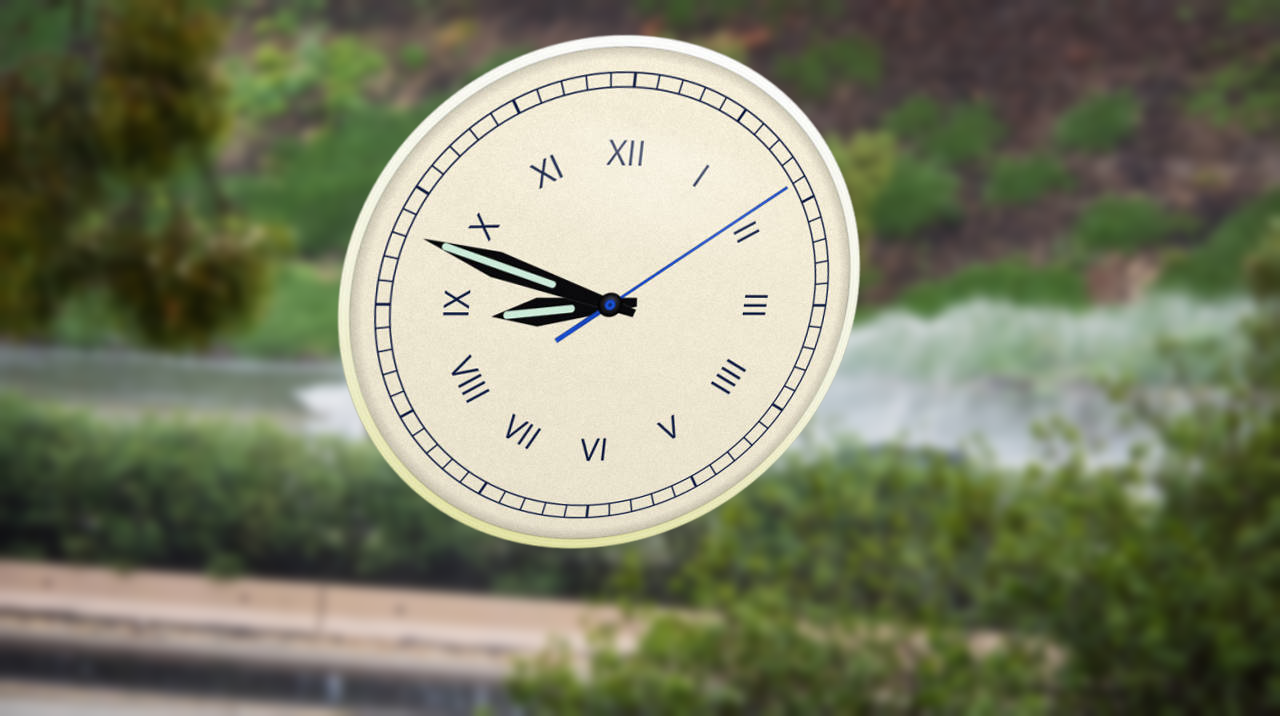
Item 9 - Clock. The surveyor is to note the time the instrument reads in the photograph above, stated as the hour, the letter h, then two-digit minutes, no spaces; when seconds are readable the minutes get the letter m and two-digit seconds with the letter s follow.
8h48m09s
